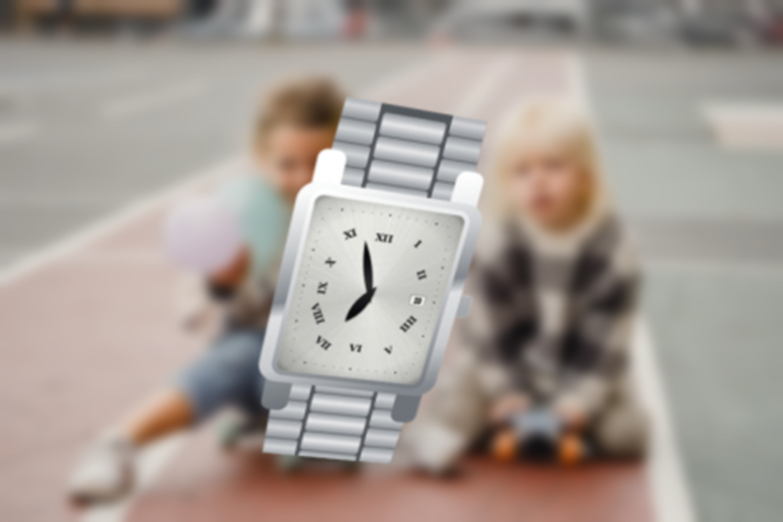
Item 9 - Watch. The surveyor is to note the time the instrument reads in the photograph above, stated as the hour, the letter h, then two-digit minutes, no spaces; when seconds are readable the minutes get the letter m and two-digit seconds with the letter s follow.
6h57
